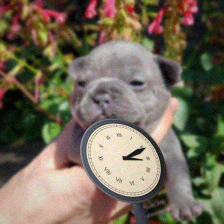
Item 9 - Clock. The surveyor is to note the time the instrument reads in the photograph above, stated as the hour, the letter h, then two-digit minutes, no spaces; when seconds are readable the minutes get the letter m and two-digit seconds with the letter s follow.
3h11
